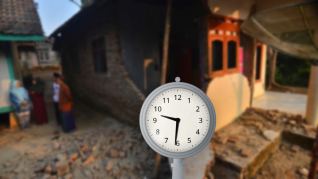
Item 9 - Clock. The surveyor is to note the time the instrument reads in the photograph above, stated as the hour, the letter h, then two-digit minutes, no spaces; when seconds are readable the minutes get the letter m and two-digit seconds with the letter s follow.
9h31
